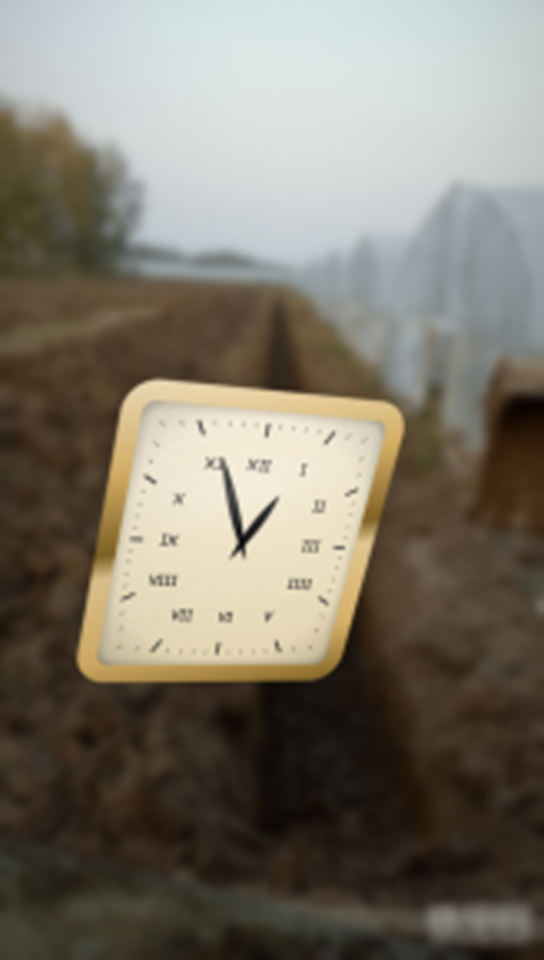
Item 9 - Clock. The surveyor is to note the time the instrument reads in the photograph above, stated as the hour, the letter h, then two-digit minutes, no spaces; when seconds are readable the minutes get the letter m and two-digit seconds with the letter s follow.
12h56
